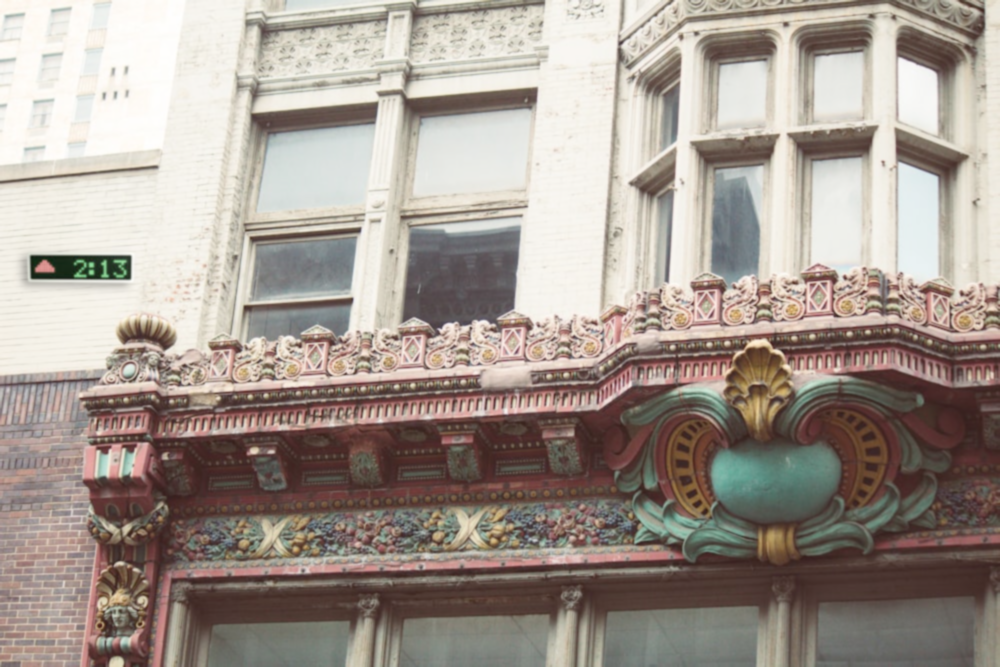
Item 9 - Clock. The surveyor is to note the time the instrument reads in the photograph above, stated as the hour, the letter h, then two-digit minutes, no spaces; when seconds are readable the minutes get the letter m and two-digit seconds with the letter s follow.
2h13
